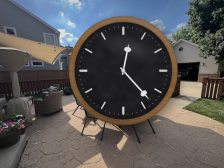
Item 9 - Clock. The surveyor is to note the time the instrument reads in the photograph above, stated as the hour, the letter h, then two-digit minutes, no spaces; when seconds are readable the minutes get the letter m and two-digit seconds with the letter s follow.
12h23
